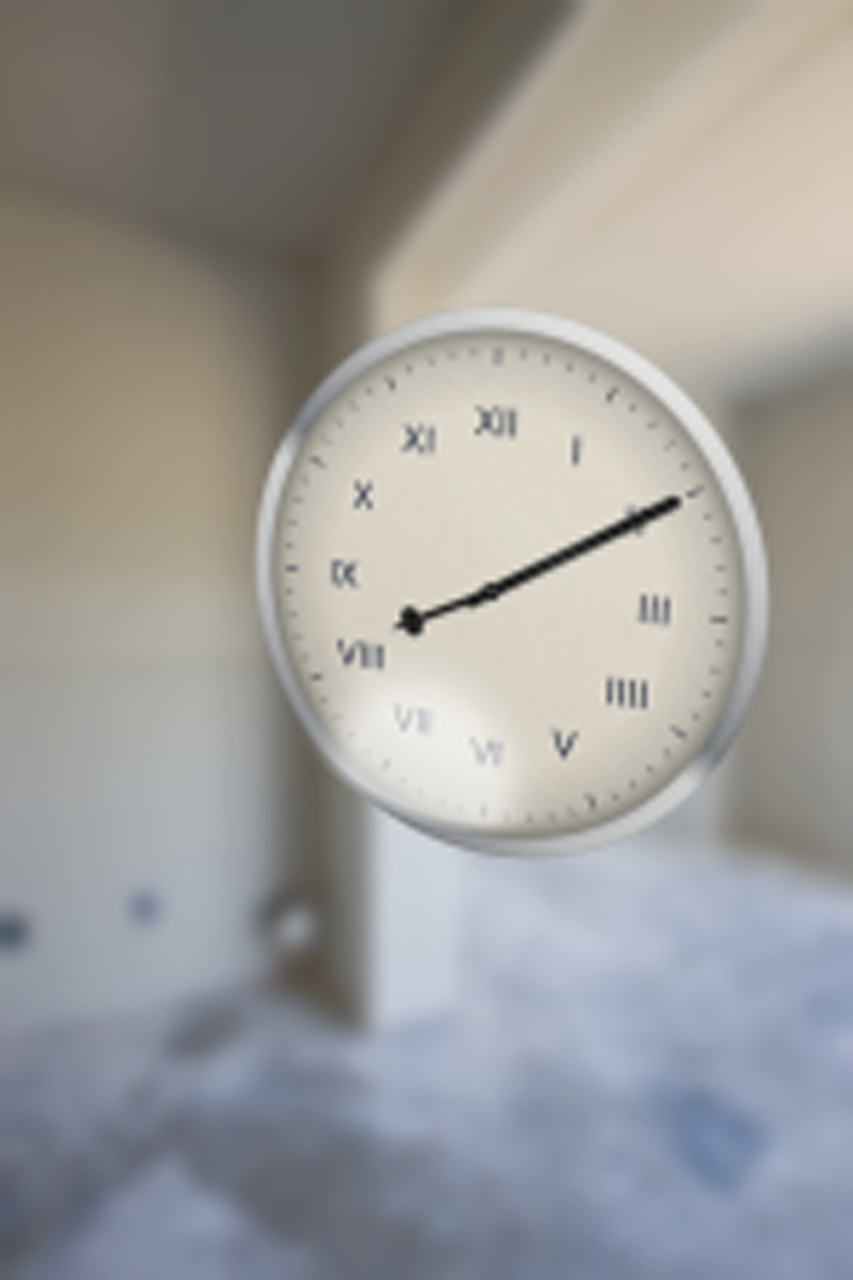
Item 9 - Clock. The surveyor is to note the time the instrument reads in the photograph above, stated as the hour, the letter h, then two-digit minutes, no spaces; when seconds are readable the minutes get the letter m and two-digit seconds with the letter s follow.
8h10
